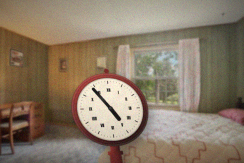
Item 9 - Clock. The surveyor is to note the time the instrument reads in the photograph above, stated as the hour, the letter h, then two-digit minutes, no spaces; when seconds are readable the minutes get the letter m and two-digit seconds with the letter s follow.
4h54
